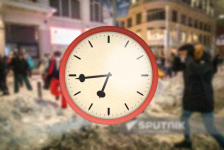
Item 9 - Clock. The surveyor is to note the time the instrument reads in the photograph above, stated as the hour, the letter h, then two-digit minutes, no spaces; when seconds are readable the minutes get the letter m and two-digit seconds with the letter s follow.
6h44
